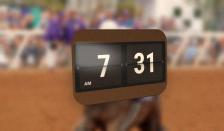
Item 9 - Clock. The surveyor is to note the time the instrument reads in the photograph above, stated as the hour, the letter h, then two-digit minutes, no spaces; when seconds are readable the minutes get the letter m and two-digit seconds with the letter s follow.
7h31
